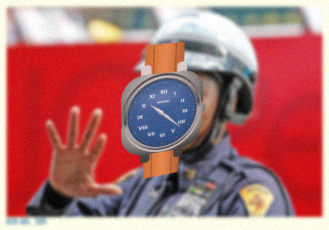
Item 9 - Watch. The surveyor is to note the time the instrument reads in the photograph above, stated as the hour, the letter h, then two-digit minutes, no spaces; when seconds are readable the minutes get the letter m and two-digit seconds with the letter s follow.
10h22
